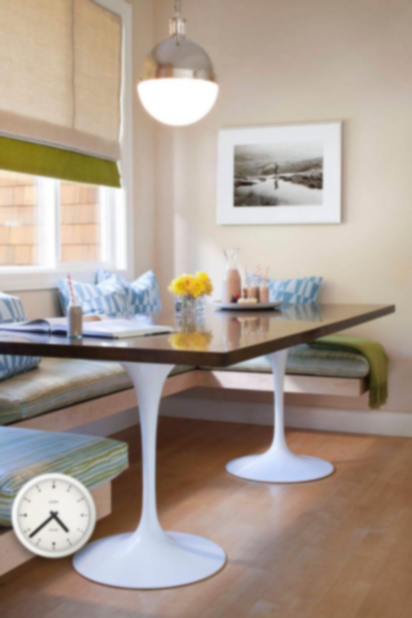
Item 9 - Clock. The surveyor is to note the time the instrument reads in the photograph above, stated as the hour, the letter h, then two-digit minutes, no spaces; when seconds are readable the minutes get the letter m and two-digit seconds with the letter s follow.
4h38
